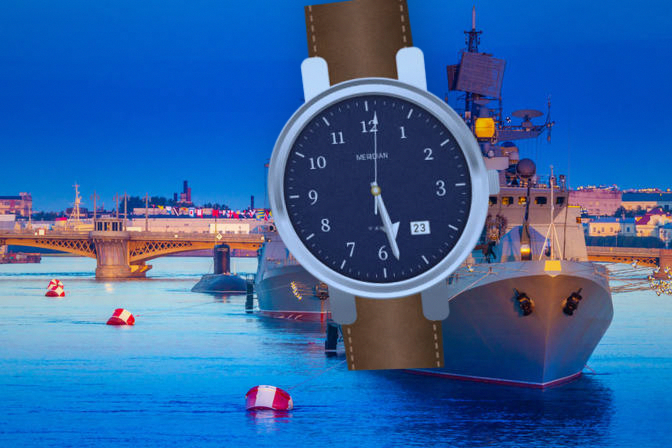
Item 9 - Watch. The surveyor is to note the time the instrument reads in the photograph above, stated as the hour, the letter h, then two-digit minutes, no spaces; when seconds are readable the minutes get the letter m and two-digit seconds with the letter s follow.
5h28m01s
